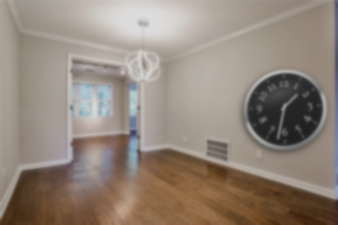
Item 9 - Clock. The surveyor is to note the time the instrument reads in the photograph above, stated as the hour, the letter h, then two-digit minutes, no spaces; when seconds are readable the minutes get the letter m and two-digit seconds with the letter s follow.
1h32
